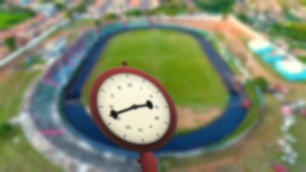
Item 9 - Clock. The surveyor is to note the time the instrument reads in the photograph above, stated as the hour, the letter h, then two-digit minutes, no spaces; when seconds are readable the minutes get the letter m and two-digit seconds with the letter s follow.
2h42
